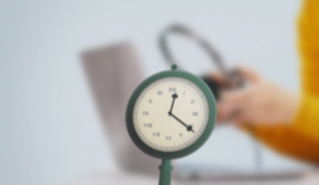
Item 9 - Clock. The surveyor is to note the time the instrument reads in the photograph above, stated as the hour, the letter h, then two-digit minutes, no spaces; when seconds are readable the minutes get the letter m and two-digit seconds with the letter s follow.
12h21
